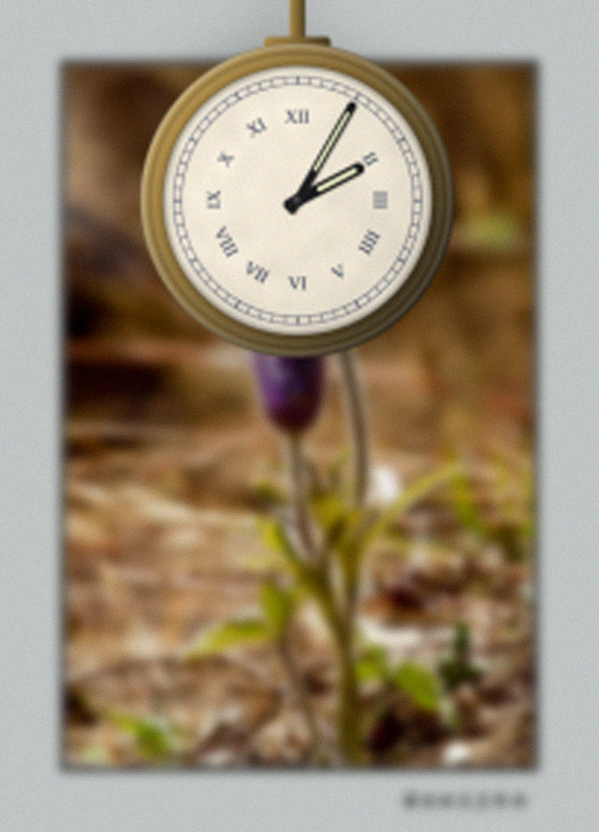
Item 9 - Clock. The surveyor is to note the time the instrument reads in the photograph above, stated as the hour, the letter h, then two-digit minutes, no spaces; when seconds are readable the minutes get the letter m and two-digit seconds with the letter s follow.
2h05
